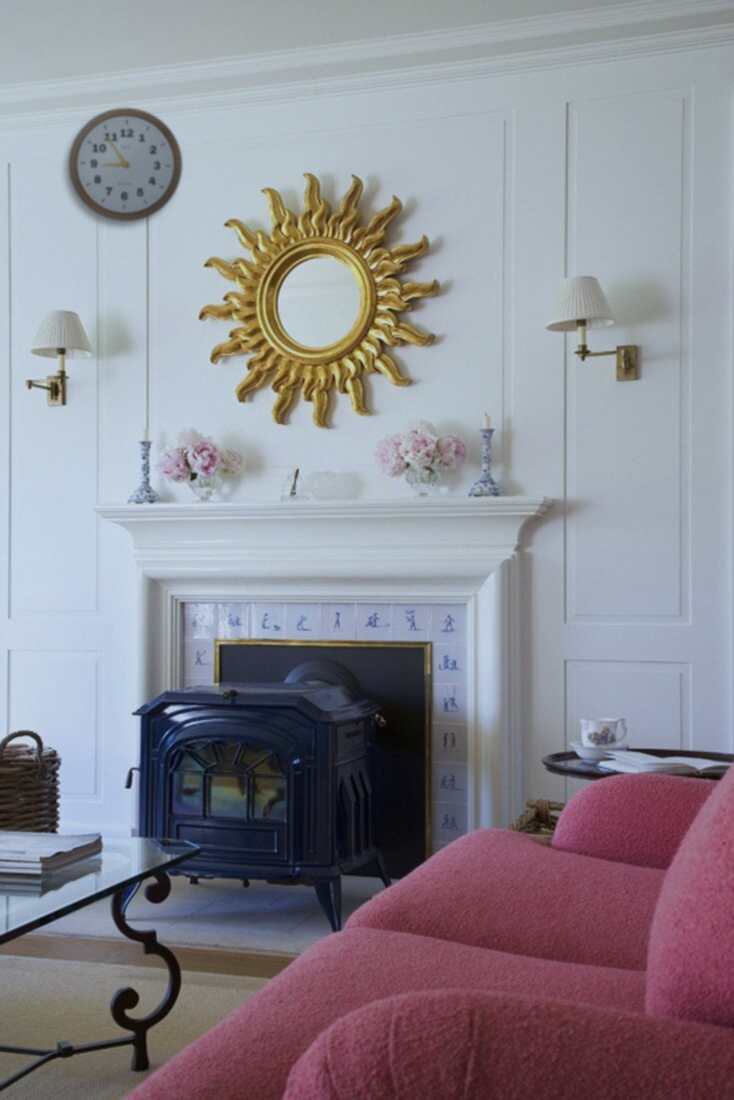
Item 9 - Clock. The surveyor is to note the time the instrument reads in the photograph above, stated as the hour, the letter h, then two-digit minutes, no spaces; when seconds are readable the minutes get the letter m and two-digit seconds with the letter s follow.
8h54
